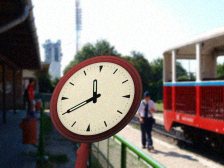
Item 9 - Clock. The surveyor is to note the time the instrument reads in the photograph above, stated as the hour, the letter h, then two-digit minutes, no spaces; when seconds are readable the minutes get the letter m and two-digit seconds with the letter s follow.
11h40
